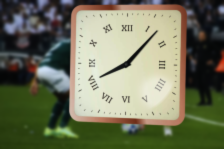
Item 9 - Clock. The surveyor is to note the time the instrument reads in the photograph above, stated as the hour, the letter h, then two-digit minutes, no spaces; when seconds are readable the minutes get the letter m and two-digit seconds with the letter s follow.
8h07
